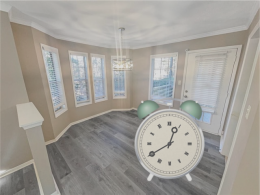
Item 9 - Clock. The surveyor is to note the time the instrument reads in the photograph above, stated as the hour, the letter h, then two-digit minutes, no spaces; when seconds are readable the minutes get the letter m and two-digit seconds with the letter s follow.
12h40
